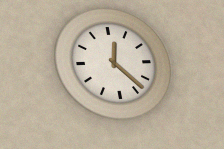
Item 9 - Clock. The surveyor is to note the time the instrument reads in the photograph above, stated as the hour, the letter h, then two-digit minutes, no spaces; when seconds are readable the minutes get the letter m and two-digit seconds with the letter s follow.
12h23
